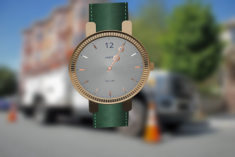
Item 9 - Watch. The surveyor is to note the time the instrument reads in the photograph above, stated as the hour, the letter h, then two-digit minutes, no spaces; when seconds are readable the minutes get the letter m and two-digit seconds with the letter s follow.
1h05
